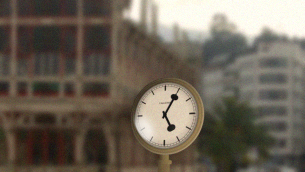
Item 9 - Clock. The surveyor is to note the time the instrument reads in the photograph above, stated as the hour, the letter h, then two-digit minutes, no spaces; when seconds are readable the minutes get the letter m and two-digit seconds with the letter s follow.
5h05
